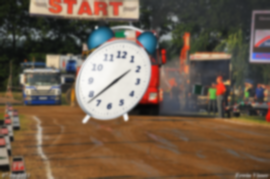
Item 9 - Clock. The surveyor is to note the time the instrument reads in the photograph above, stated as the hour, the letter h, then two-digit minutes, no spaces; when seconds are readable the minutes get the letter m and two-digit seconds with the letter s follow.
1h38
